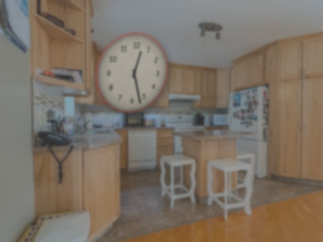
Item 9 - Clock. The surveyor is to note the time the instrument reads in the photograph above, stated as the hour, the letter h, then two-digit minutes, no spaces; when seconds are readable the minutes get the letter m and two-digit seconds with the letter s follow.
12h27
